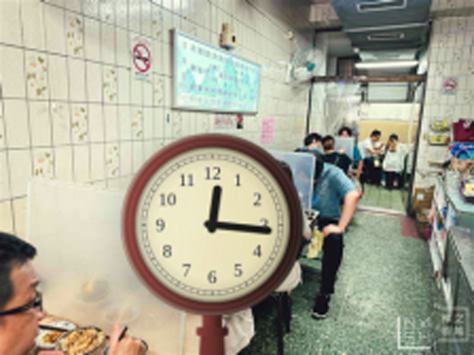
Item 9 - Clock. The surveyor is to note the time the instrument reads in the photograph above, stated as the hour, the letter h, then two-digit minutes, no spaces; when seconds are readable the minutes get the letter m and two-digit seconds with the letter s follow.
12h16
